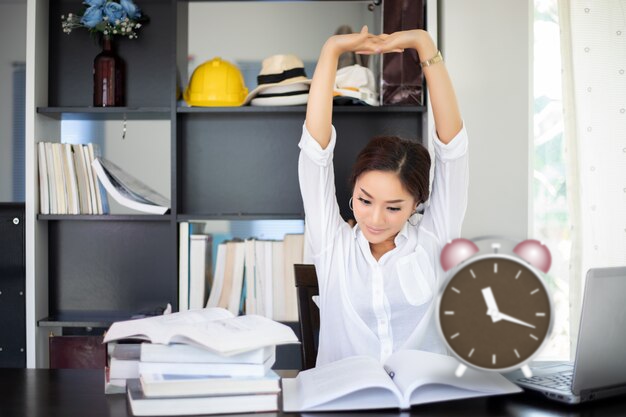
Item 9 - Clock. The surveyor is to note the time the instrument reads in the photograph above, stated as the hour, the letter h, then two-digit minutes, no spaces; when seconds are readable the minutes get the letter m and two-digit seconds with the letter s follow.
11h18
